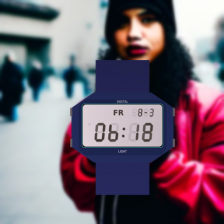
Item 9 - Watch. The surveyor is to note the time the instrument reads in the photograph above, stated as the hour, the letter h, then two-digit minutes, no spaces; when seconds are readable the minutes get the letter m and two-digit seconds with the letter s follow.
6h18
